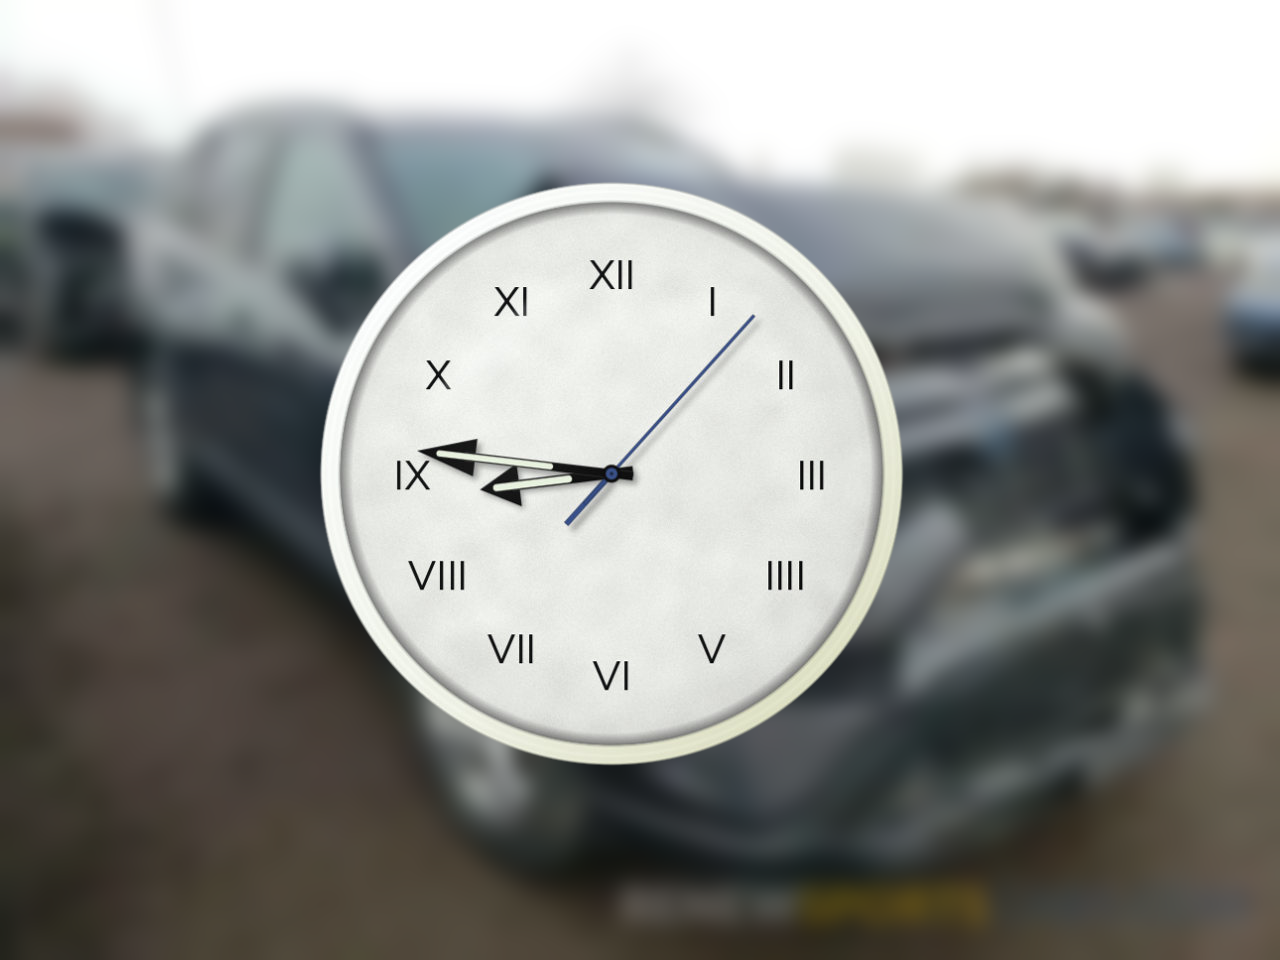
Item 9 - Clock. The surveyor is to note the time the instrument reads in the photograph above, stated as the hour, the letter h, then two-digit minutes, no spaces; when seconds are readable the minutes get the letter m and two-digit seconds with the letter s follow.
8h46m07s
